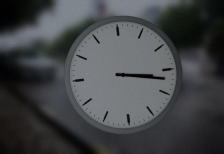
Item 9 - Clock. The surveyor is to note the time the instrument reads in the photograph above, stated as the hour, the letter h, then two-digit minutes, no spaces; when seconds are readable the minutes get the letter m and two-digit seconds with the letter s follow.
3h17
